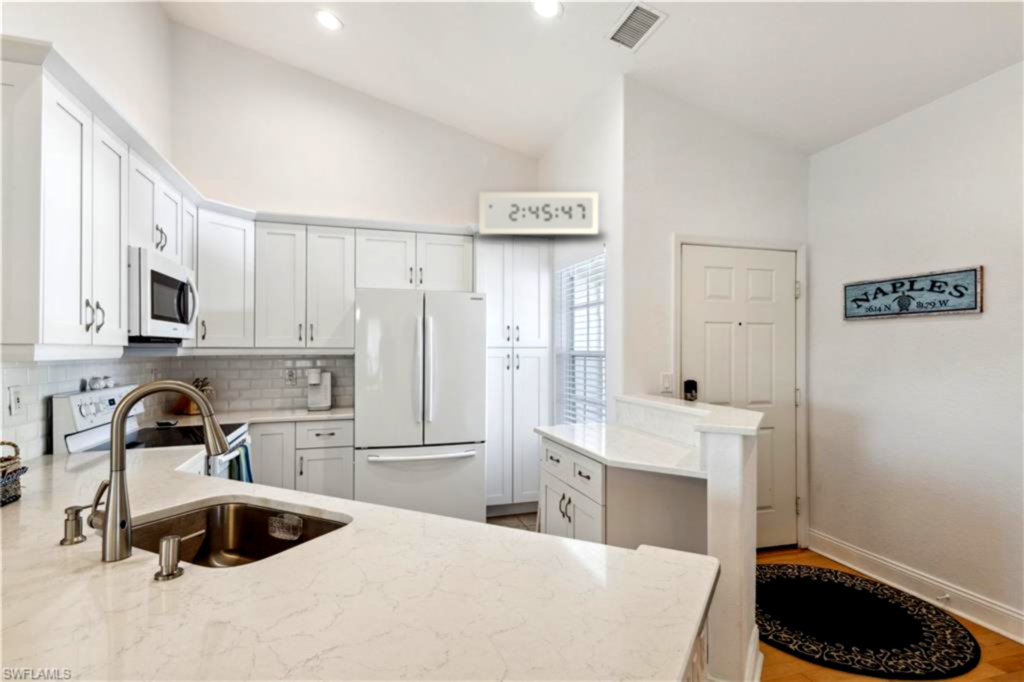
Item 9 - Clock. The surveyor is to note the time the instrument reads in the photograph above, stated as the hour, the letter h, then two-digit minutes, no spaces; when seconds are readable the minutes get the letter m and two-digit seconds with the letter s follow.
2h45m47s
